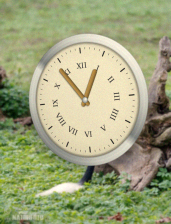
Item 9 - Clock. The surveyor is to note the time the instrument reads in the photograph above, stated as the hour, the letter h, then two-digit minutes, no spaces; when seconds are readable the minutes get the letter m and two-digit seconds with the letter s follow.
12h54
